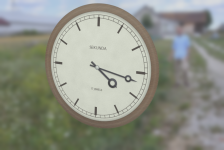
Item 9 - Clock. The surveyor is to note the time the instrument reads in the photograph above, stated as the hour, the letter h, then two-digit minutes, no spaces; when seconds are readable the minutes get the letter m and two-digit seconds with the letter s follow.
4h17
